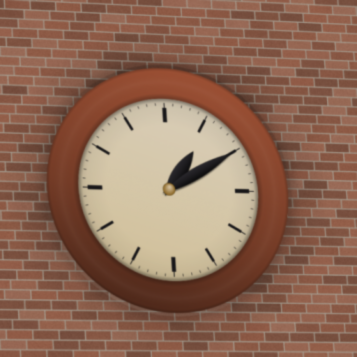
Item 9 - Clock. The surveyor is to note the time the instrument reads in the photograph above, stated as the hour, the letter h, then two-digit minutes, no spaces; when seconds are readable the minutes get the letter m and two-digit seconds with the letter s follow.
1h10
